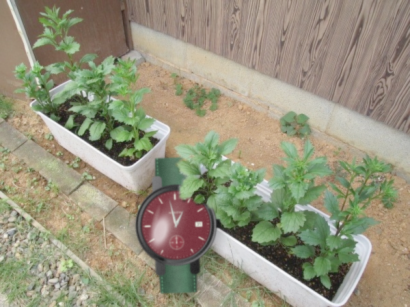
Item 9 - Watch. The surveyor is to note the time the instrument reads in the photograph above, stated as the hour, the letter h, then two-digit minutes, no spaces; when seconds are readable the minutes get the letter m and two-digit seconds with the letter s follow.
12h58
